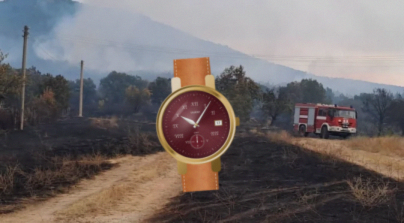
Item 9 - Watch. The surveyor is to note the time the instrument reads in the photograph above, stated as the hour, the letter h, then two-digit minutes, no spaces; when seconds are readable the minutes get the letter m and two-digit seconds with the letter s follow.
10h06
